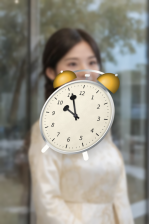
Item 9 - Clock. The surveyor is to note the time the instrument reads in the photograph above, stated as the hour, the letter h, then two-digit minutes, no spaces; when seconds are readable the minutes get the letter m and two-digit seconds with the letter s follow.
9h56
